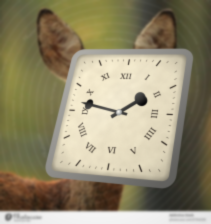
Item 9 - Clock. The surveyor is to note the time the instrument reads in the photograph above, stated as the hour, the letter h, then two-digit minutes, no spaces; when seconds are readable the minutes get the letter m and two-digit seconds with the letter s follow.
1h47
